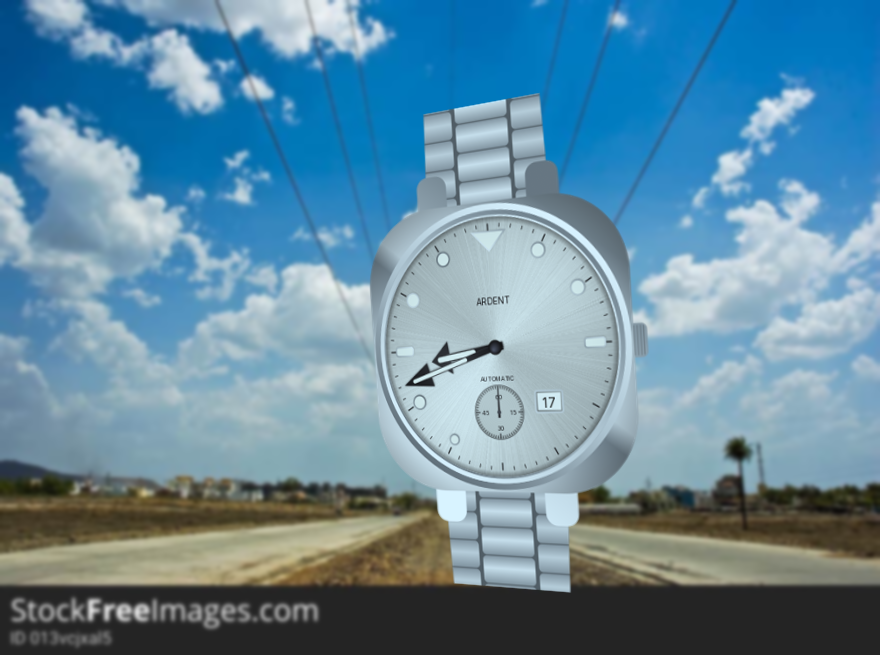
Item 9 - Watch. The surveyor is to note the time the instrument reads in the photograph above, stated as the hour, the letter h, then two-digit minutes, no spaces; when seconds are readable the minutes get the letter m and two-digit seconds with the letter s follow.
8h42
